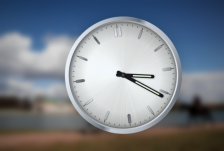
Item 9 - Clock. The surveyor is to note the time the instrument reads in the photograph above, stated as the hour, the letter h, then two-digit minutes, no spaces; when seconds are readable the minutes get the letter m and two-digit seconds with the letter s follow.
3h21
